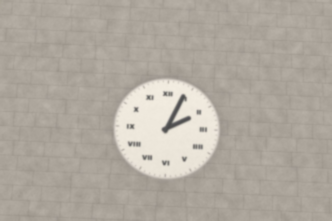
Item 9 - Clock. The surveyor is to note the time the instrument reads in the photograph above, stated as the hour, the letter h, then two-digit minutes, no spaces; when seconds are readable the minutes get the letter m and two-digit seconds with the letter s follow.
2h04
